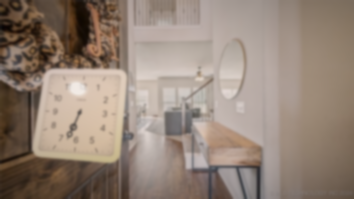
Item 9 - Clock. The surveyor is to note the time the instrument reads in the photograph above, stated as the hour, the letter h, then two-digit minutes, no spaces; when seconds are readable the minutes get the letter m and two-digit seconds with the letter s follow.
6h33
